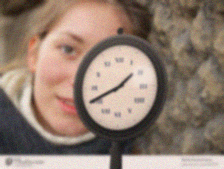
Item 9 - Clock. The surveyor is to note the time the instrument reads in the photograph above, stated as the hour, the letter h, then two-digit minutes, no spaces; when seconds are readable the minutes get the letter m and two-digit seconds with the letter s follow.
1h41
